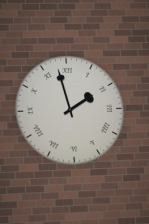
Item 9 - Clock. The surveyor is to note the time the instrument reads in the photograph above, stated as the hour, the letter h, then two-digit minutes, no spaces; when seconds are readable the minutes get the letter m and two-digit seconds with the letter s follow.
1h58
